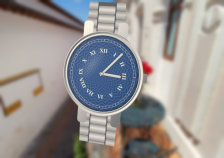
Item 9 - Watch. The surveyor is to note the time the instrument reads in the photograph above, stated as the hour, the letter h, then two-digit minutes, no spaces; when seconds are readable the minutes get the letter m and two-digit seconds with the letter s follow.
3h07
